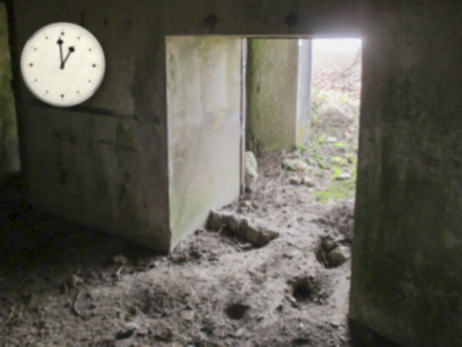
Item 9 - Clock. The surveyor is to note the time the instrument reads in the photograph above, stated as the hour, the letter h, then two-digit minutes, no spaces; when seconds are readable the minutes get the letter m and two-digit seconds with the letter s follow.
12h59
